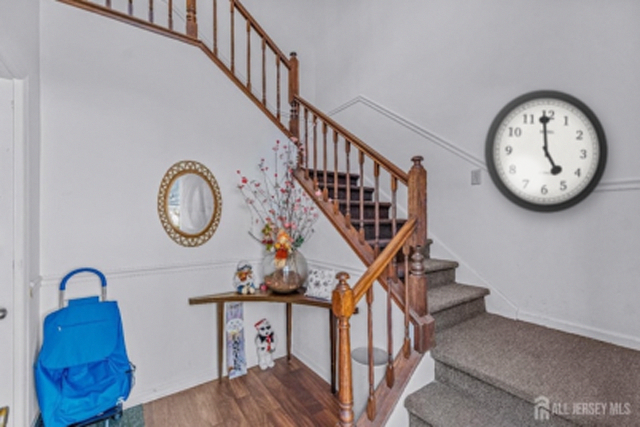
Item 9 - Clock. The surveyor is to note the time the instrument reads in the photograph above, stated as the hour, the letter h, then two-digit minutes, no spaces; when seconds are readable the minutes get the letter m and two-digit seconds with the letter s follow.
4h59
